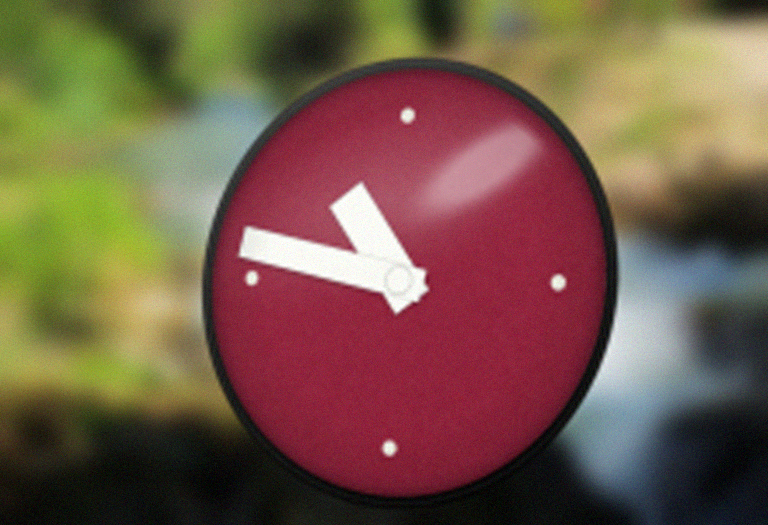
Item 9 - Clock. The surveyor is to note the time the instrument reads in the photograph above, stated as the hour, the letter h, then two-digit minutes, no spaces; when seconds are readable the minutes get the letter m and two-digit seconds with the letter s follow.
10h47
